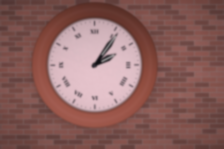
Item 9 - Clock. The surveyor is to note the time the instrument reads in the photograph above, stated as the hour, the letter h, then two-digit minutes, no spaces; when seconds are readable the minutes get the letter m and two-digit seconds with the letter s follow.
2h06
